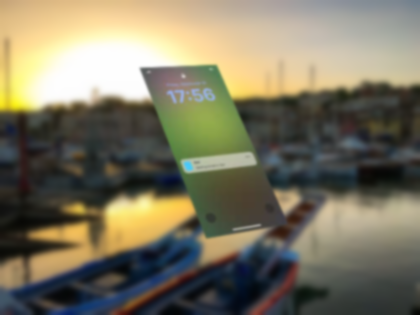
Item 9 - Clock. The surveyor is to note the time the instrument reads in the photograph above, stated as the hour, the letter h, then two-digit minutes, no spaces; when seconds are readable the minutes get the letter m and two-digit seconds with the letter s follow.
17h56
